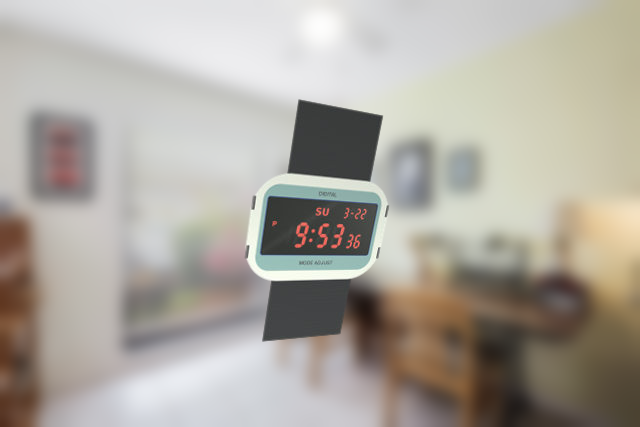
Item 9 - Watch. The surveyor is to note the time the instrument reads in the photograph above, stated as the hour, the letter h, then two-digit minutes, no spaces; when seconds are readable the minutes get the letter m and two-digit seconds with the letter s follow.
9h53m36s
